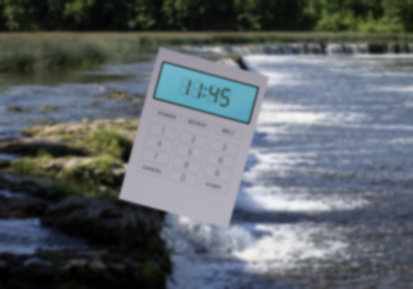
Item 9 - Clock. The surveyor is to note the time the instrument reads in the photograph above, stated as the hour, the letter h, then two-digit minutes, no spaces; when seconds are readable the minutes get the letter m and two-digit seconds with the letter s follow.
11h45
